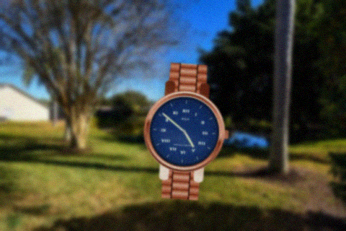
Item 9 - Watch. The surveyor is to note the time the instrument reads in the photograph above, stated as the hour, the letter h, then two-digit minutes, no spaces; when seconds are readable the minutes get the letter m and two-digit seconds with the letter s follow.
4h51
